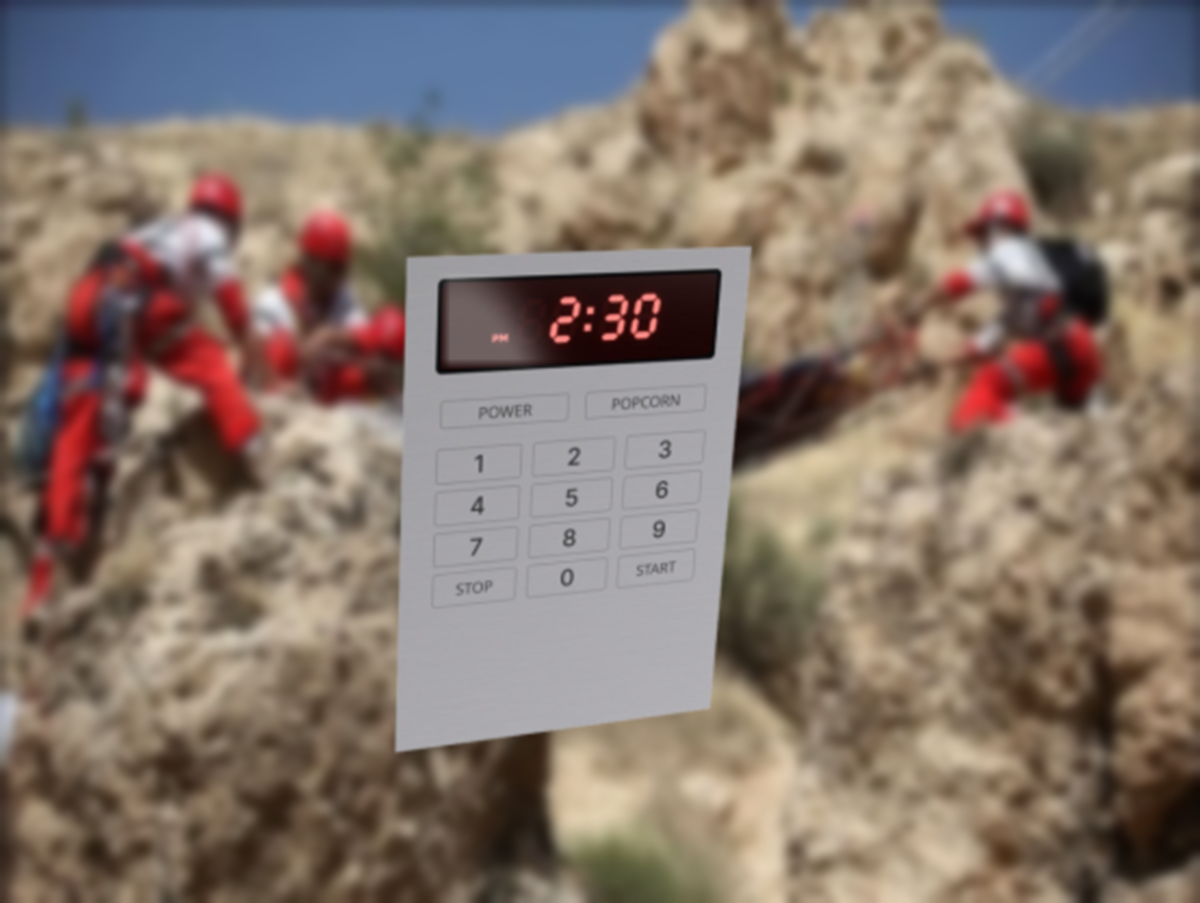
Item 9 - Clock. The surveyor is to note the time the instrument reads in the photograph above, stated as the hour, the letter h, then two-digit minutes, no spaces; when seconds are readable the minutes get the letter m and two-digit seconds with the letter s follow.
2h30
